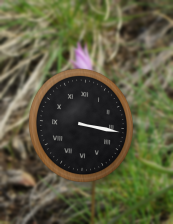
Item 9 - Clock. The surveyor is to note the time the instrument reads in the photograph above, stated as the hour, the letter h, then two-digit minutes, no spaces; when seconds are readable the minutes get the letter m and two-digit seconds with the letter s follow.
3h16
